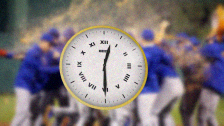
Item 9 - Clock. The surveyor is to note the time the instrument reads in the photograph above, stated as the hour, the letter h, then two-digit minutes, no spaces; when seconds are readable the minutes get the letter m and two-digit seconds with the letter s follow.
12h30
